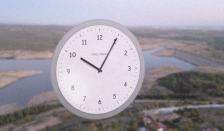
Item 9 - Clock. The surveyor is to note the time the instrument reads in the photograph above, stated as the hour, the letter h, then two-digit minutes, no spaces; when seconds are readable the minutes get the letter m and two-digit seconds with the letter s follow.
10h05
